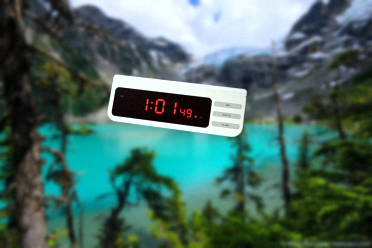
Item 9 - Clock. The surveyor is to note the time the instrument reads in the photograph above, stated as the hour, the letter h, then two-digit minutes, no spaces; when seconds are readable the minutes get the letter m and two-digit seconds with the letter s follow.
1h01m49s
